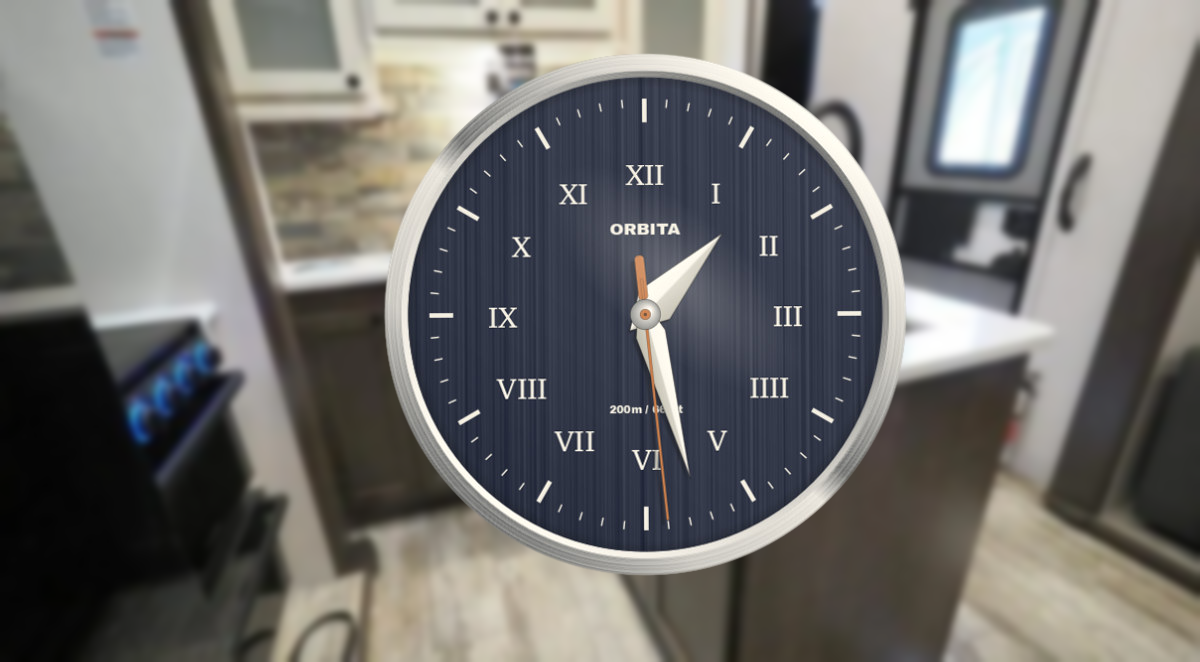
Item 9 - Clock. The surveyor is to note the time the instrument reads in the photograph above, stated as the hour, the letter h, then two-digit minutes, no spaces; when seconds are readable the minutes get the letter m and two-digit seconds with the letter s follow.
1h27m29s
